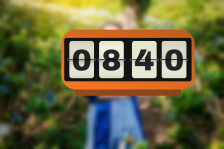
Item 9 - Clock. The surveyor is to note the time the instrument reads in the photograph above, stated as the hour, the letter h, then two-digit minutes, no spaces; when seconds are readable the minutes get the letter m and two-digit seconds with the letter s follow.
8h40
